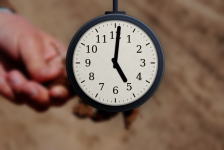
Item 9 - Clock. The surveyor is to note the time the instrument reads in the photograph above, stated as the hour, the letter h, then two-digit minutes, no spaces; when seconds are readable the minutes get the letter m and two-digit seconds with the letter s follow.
5h01
